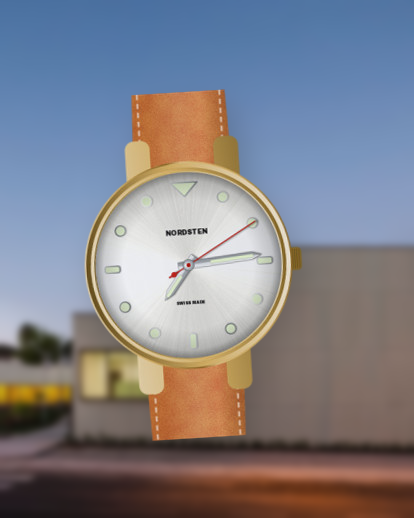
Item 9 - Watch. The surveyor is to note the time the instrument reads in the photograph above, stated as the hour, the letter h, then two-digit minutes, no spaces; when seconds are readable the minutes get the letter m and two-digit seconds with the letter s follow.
7h14m10s
